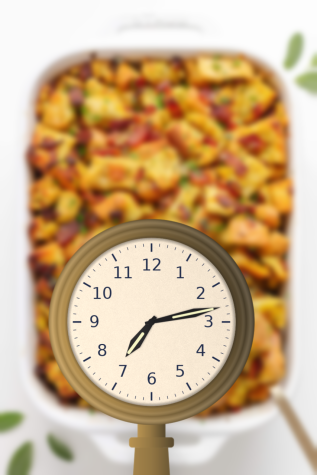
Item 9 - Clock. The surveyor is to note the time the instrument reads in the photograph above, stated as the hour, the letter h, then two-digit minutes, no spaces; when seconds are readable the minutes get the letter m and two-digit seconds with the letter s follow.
7h13
